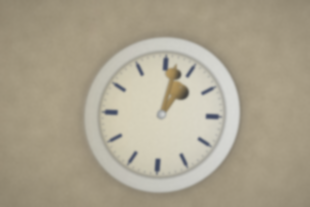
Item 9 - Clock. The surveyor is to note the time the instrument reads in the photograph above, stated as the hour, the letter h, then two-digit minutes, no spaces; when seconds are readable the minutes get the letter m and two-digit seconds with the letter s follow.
1h02
